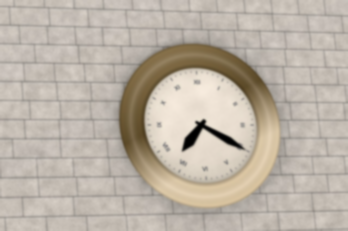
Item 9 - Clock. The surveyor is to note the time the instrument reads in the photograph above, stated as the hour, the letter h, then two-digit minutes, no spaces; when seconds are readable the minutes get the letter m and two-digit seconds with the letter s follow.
7h20
